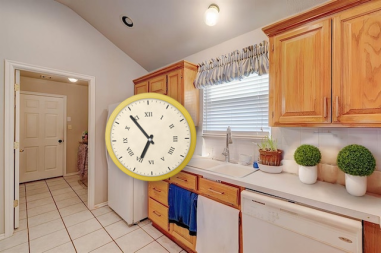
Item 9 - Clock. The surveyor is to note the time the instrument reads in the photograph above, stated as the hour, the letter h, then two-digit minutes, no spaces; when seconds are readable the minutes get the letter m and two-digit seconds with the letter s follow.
6h54
